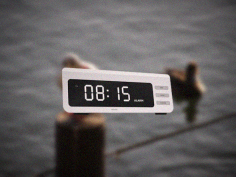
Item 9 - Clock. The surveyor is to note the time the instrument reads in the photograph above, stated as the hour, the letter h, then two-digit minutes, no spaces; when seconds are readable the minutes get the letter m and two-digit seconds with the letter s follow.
8h15
